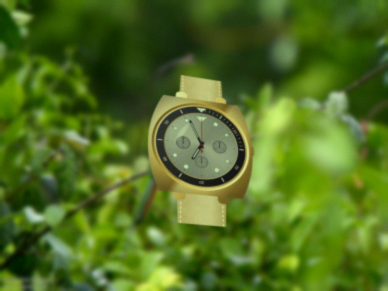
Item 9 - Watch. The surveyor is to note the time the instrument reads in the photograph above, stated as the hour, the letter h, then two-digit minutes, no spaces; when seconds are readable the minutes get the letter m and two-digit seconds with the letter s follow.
6h56
